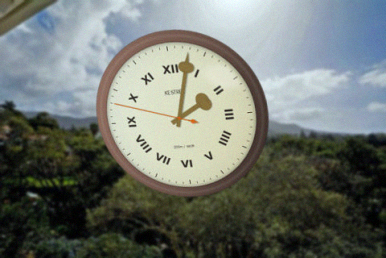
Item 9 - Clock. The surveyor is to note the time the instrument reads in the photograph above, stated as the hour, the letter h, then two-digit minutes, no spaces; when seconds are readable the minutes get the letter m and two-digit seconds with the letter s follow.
2h02m48s
